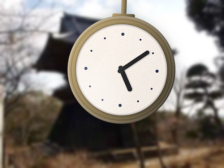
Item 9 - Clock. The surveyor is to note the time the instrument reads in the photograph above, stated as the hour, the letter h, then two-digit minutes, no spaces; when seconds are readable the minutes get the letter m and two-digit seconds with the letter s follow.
5h09
